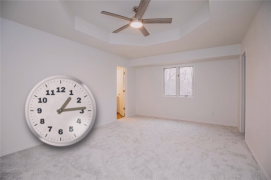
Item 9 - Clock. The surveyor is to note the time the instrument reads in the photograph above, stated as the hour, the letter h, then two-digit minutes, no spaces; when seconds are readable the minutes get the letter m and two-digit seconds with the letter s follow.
1h14
